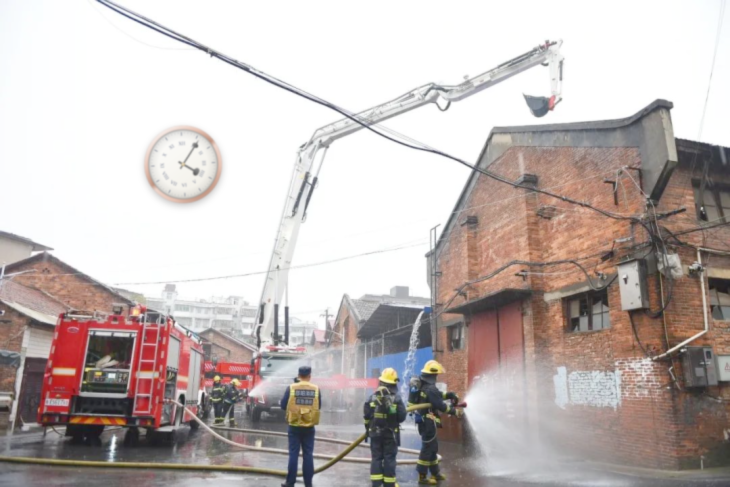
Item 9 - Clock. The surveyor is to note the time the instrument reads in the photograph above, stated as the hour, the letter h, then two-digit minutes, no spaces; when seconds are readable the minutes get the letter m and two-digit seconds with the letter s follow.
4h06
